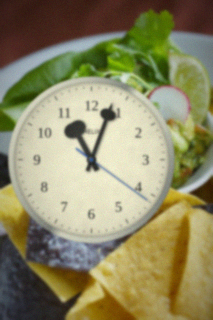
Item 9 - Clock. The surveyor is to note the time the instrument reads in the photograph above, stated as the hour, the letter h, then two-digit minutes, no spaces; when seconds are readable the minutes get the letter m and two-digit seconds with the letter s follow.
11h03m21s
